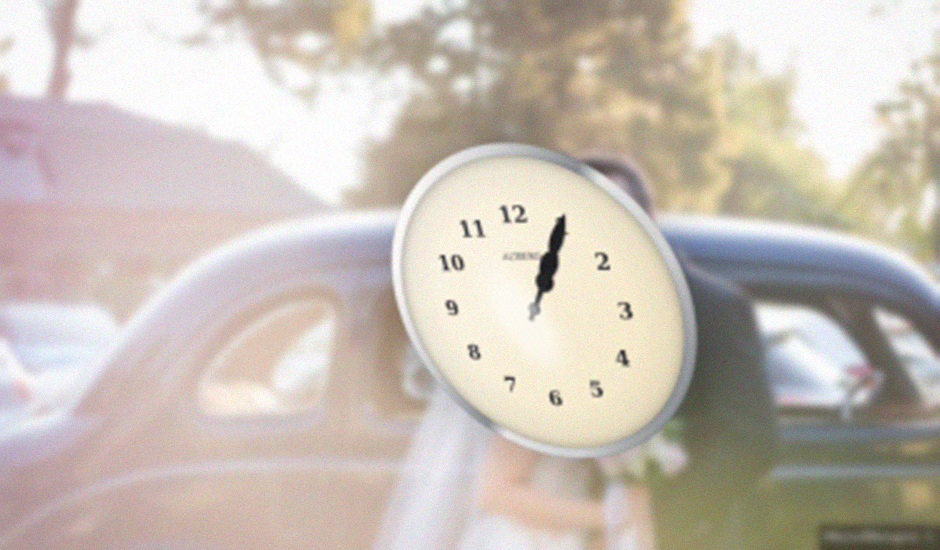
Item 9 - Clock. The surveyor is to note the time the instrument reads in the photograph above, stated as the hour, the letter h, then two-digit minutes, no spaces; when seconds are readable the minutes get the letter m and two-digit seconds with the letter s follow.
1h05
